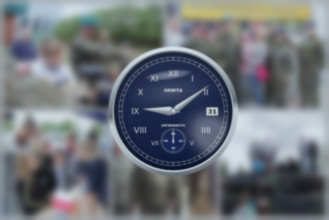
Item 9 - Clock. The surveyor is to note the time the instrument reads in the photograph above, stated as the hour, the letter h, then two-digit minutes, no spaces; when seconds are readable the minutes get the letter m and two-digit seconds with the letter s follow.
9h09
